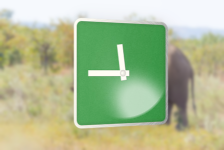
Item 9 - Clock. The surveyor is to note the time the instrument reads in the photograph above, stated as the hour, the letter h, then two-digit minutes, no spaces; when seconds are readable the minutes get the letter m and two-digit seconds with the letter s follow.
11h45
